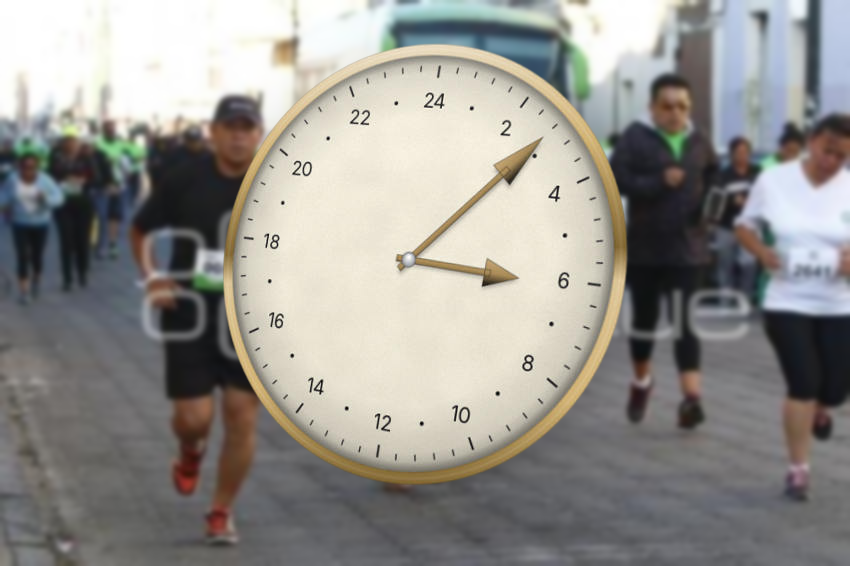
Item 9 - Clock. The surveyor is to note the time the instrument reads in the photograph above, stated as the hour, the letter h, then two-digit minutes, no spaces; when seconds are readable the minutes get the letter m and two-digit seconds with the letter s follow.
6h07
